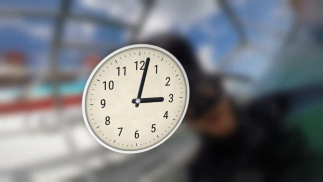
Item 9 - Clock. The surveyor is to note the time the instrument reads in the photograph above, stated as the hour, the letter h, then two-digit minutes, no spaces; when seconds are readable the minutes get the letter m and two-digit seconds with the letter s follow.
3h02
